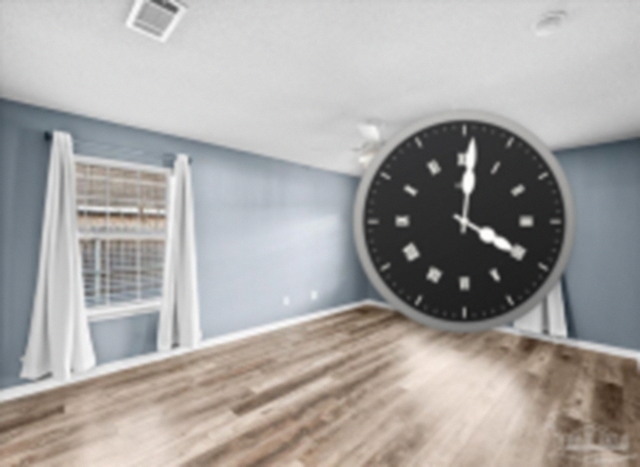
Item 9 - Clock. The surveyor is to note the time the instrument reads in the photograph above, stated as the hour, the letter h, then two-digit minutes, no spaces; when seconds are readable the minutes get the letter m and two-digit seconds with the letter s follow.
4h01
